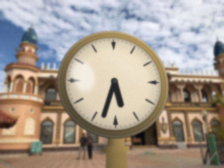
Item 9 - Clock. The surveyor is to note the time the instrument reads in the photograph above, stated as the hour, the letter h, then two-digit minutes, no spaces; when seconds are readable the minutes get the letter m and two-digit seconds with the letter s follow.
5h33
